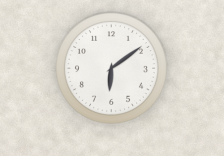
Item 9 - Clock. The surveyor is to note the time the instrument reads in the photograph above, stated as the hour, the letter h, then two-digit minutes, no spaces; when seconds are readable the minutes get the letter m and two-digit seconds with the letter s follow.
6h09
